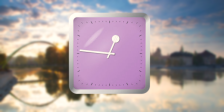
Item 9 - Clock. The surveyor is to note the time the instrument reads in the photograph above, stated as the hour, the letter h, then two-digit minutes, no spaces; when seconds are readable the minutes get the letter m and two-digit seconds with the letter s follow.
12h46
